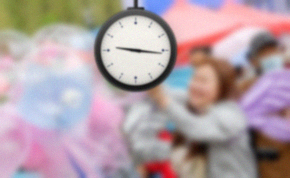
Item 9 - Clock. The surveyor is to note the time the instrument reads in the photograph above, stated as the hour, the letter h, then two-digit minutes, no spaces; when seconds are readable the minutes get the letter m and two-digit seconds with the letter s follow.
9h16
